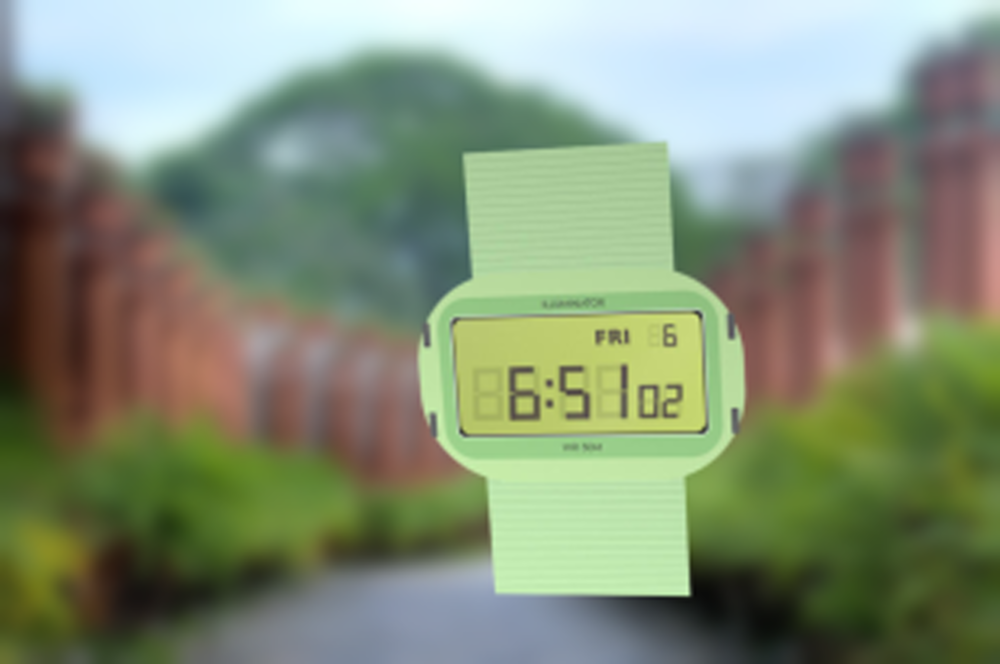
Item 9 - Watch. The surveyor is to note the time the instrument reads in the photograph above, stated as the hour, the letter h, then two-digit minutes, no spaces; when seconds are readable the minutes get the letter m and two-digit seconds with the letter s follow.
6h51m02s
